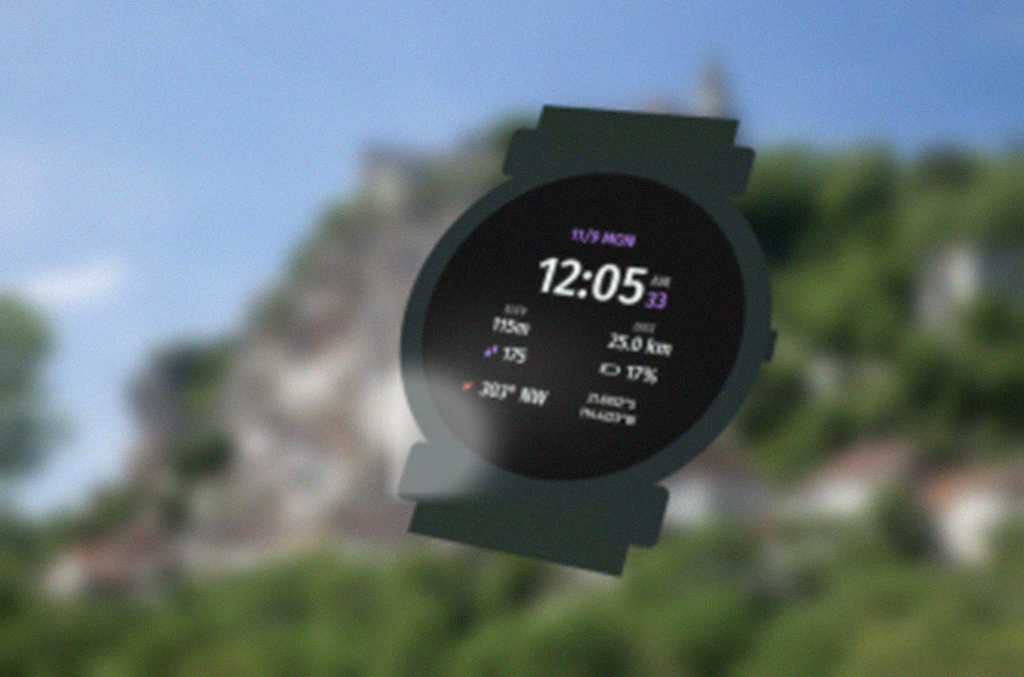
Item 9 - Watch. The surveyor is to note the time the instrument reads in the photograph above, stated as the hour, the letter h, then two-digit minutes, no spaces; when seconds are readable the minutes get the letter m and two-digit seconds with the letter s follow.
12h05
